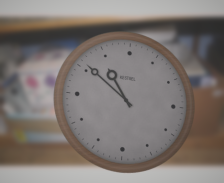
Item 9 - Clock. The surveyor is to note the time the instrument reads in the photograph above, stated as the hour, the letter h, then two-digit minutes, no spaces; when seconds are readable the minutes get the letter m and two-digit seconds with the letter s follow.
10h51
